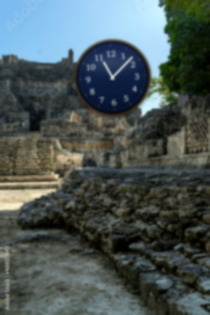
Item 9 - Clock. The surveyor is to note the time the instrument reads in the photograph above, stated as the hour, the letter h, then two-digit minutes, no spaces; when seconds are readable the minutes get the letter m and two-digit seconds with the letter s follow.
11h08
